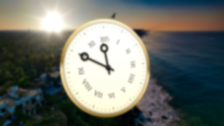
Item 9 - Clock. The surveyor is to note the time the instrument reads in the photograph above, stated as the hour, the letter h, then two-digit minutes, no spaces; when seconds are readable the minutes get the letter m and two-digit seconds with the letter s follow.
11h50
